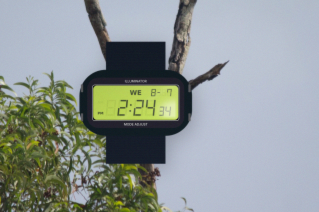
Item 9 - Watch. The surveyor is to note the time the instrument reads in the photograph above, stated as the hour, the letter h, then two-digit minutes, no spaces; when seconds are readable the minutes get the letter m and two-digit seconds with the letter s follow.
2h24m34s
